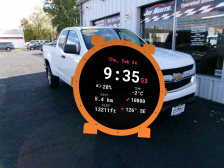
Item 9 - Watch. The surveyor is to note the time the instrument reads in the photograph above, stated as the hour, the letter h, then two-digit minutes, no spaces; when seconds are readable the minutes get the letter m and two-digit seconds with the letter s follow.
9h35
